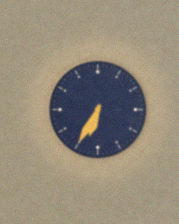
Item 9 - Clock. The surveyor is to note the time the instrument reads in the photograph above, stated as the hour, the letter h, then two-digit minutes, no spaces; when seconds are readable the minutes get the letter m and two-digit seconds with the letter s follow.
6h35
